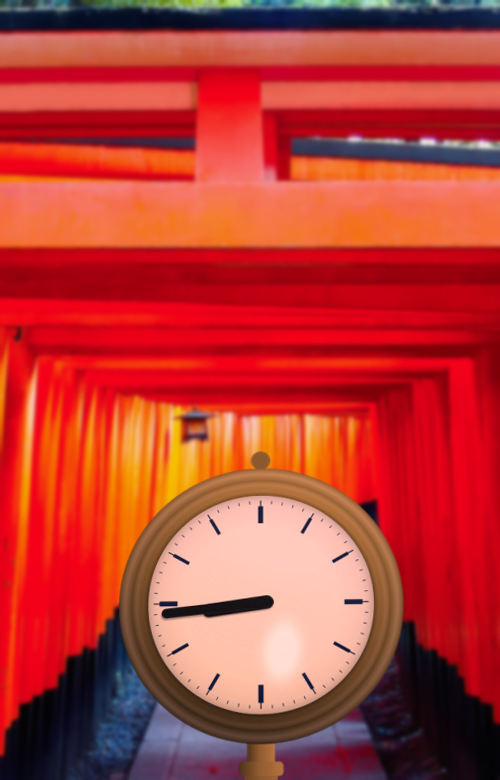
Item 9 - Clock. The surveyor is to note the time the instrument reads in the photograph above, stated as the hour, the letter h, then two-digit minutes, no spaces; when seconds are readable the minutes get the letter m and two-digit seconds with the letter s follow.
8h44
